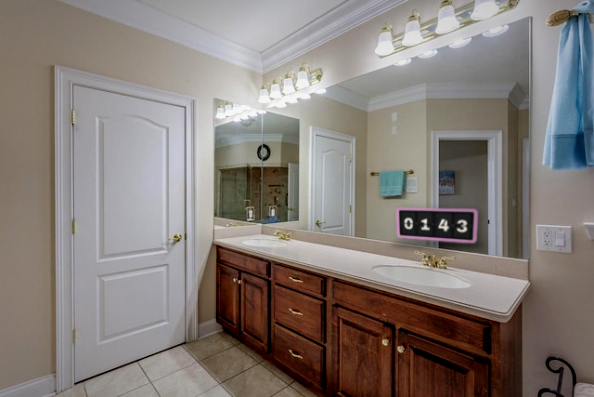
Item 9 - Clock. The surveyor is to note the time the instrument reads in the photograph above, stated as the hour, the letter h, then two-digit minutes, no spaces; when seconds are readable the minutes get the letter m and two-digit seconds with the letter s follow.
1h43
